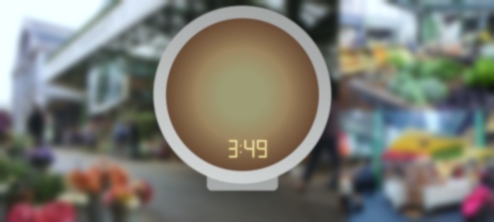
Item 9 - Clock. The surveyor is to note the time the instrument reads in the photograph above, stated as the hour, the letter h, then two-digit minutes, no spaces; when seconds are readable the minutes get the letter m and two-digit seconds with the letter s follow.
3h49
